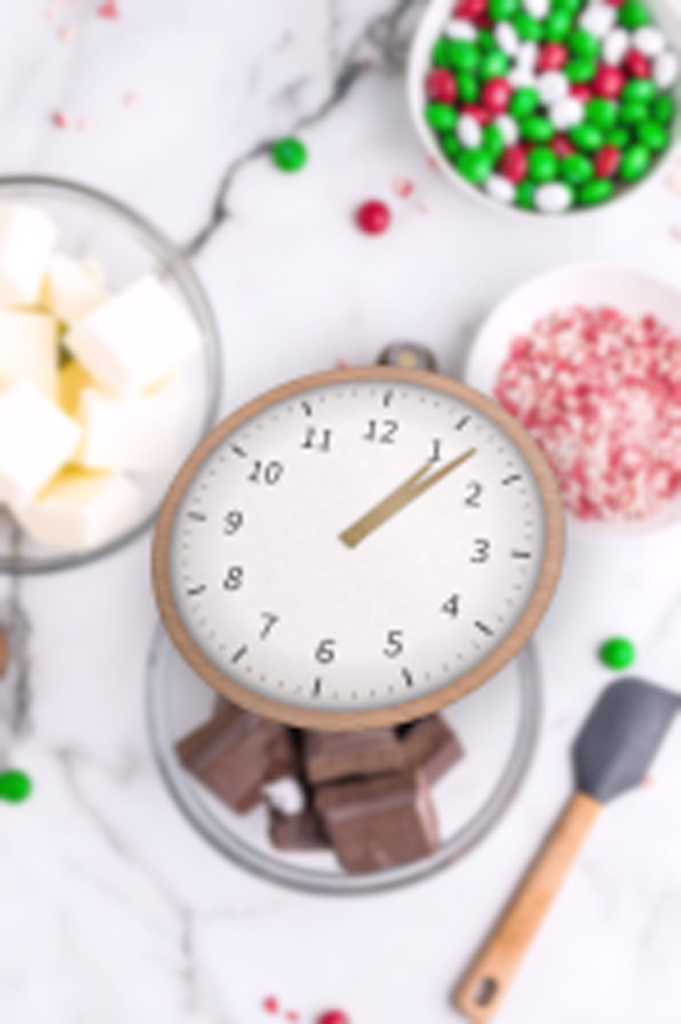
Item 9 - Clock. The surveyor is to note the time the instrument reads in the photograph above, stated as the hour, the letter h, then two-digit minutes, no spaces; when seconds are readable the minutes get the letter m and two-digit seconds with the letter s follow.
1h07
